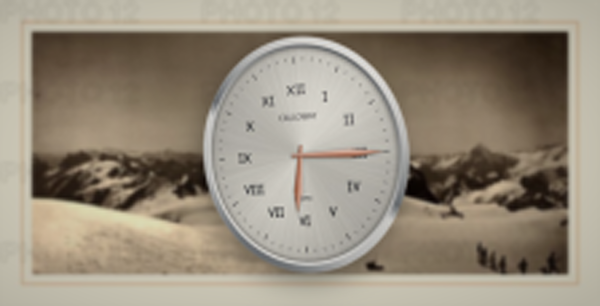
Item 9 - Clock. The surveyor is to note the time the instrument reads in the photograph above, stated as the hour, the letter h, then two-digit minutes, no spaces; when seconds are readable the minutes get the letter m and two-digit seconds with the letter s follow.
6h15
